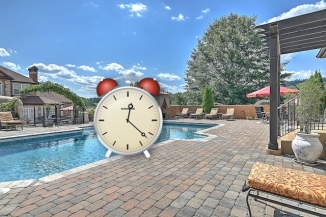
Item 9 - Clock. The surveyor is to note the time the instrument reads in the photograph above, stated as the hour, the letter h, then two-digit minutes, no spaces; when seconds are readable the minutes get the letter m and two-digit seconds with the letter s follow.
12h22
